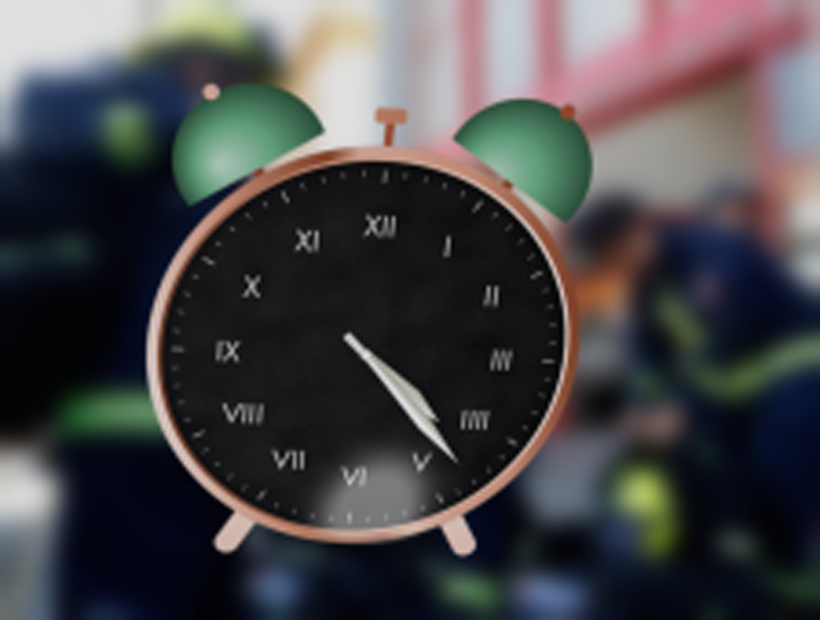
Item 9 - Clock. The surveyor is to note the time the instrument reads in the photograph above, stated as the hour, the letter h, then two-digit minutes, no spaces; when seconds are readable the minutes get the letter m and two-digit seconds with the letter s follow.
4h23
